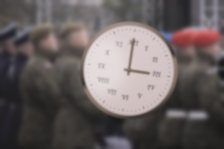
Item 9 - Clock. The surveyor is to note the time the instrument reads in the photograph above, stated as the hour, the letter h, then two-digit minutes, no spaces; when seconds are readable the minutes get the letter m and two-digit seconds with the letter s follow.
3h00
